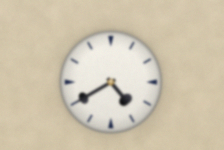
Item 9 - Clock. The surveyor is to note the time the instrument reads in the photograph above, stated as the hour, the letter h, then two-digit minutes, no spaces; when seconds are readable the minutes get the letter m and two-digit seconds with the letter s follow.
4h40
